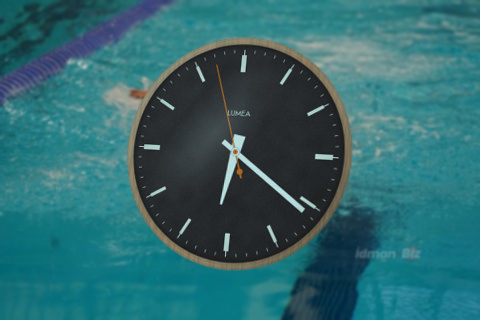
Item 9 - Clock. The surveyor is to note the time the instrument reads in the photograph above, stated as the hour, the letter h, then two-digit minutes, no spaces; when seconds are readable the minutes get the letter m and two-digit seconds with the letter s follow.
6h20m57s
